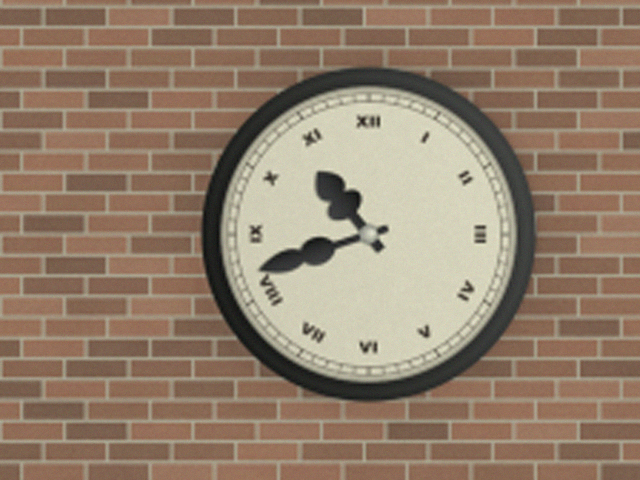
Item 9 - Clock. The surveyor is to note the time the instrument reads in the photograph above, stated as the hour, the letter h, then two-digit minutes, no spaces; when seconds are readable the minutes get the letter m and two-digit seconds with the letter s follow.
10h42
